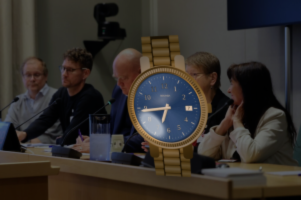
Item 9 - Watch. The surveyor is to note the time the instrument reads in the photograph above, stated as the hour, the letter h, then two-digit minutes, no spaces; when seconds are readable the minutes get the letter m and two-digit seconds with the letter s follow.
6h44
